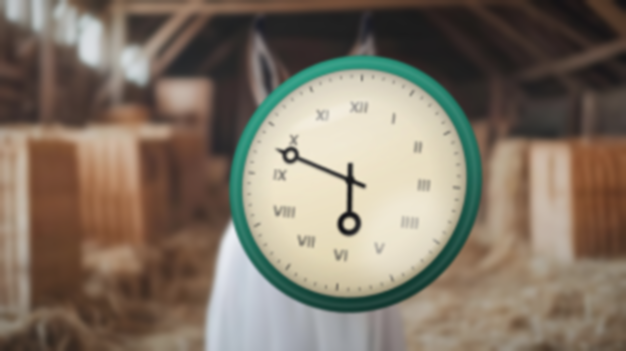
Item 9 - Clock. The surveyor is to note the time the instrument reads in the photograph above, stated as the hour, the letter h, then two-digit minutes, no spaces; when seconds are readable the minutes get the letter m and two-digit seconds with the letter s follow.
5h48
